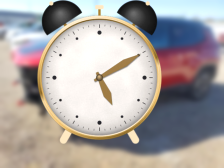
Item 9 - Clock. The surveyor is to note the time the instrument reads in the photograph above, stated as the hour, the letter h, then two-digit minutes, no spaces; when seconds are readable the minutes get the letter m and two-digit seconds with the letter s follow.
5h10
